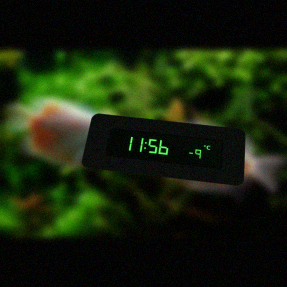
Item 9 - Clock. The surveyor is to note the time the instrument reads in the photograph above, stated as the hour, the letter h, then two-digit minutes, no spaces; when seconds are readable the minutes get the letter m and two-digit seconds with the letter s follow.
11h56
